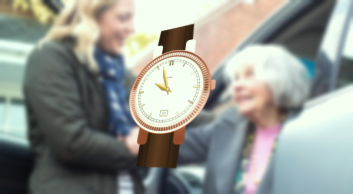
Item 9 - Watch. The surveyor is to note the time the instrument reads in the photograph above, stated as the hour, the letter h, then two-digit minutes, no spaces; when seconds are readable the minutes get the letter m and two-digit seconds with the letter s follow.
9h57
